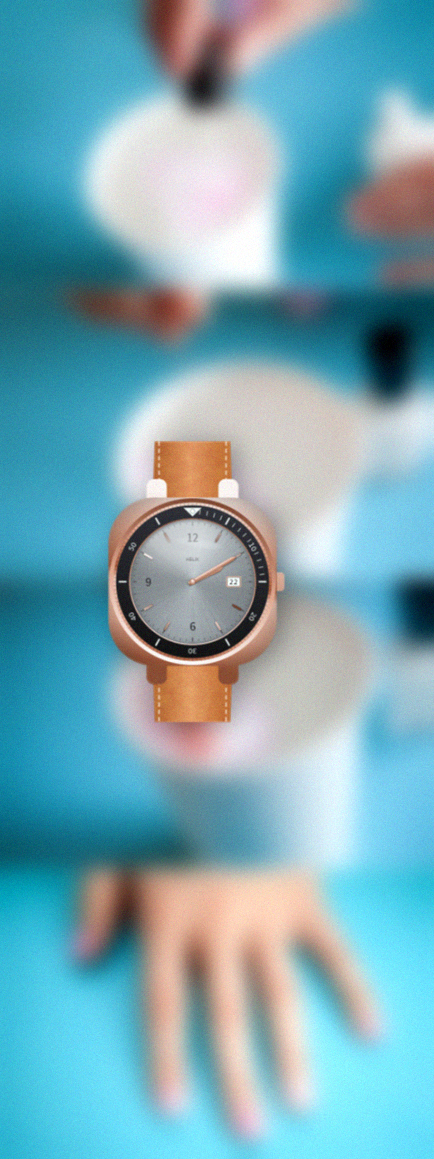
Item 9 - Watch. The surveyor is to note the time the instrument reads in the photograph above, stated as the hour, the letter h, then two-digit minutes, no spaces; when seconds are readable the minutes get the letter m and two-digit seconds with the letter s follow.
2h10
